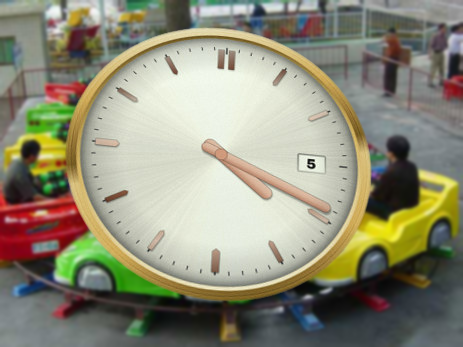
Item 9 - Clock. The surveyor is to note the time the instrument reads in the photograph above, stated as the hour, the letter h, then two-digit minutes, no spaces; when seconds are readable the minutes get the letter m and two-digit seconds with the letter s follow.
4h19
